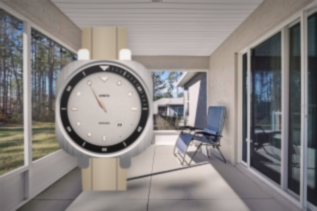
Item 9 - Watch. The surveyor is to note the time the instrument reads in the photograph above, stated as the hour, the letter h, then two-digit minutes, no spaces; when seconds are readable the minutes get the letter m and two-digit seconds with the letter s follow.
10h55
